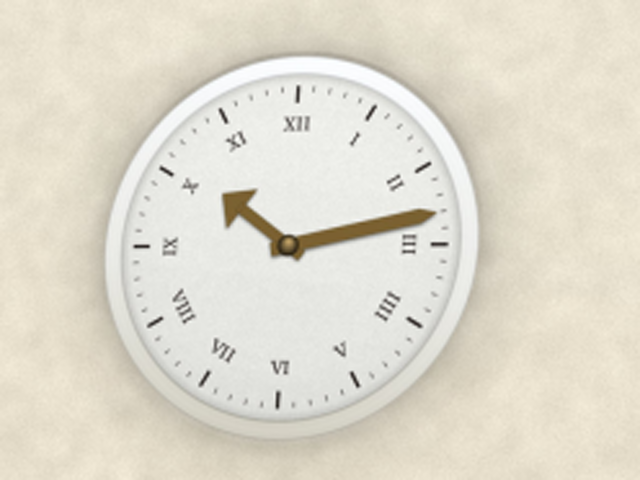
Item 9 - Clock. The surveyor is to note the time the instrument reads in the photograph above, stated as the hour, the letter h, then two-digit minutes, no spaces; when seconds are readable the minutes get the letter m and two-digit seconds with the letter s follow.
10h13
